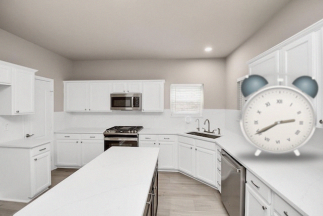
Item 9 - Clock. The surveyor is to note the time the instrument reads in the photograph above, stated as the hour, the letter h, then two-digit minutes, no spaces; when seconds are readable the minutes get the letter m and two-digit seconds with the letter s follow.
2h40
